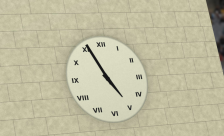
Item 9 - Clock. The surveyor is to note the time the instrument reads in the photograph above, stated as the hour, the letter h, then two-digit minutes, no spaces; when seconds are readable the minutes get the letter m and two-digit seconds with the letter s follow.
4h56
